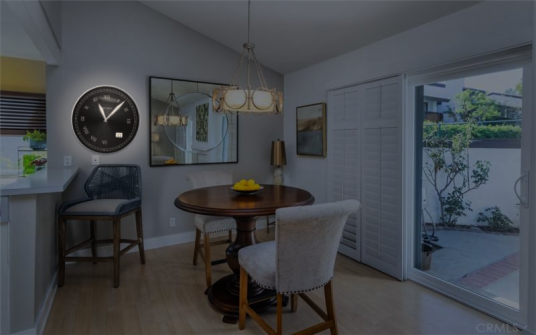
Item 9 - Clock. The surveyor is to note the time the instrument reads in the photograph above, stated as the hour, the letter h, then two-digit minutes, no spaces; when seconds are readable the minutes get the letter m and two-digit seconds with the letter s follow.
11h07
